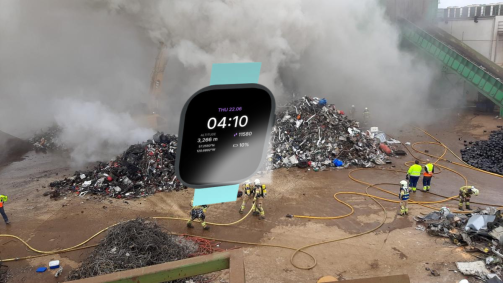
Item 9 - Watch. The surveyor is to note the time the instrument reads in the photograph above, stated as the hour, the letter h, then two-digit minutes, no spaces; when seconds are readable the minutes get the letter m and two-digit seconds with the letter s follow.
4h10
